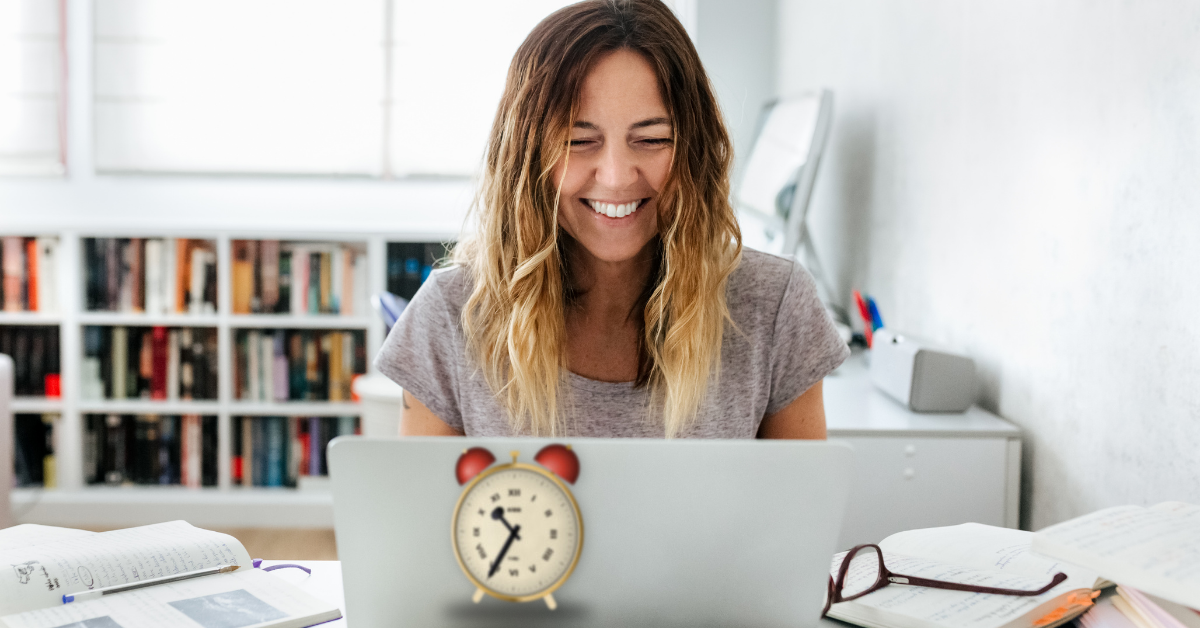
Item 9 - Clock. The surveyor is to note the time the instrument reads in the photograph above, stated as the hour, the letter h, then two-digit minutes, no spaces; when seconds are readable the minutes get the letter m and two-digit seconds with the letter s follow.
10h35
